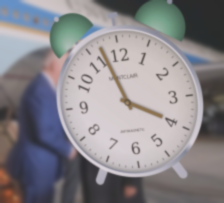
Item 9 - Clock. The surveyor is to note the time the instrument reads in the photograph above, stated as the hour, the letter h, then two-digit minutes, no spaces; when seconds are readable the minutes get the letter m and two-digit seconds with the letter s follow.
3h57
